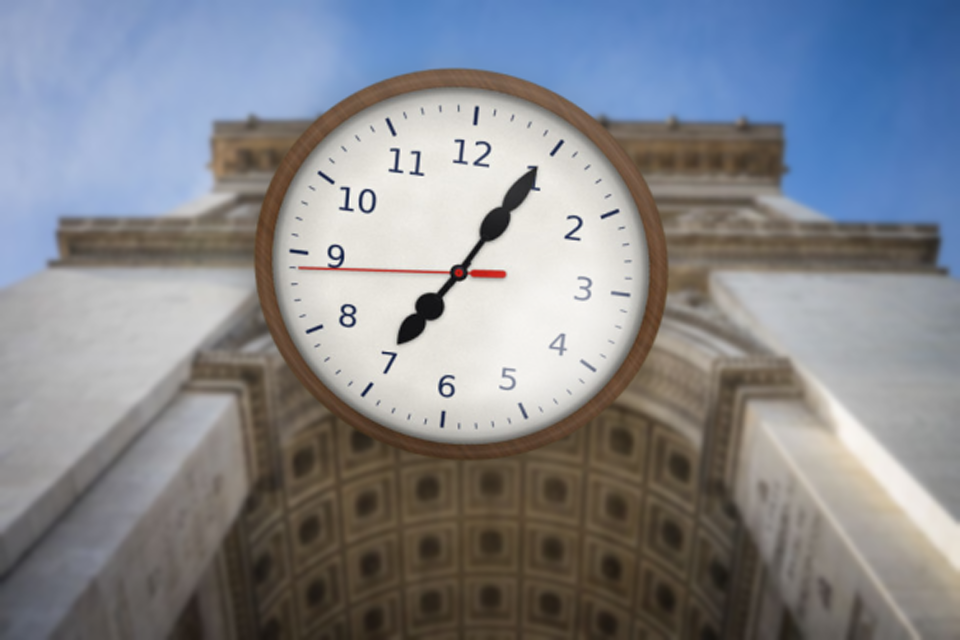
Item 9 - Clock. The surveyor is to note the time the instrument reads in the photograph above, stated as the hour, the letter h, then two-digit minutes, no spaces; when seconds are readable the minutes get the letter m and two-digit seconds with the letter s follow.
7h04m44s
